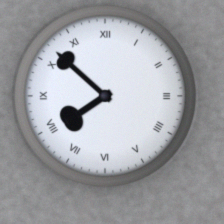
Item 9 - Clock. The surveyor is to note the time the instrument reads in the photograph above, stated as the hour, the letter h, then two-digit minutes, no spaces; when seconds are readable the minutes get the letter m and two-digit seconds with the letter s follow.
7h52
